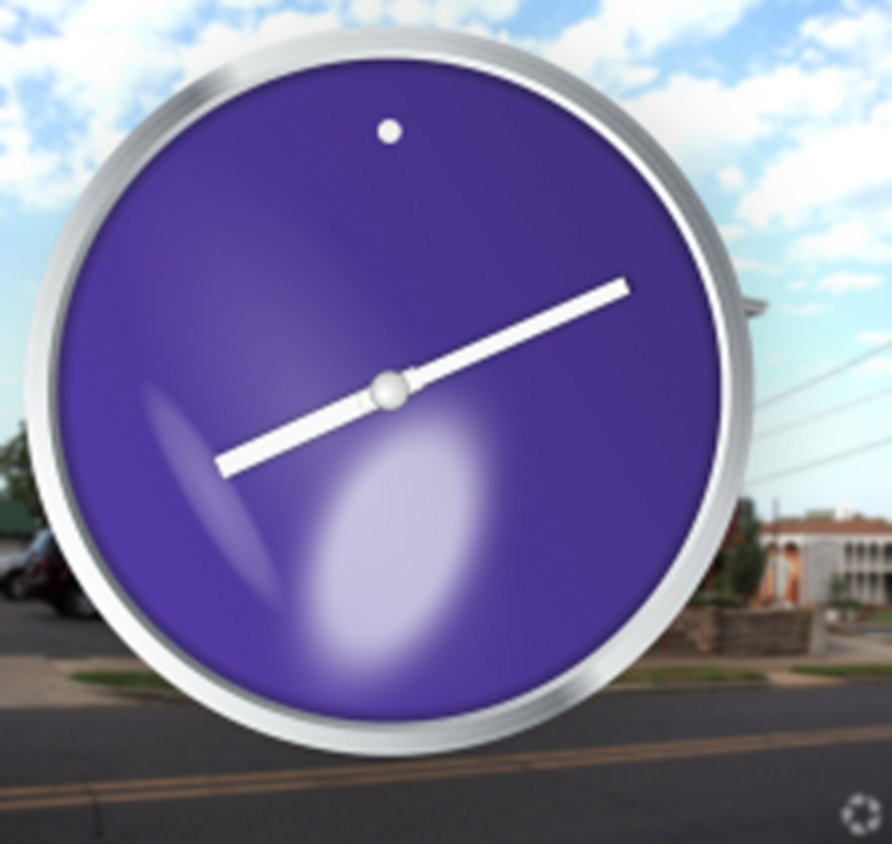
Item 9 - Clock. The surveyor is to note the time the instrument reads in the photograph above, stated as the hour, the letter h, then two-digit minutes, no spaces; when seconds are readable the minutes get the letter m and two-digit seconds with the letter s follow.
8h11
